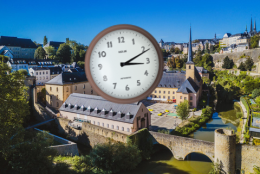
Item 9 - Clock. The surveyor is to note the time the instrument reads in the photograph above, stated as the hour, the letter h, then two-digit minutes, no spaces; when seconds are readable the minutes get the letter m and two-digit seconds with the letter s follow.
3h11
